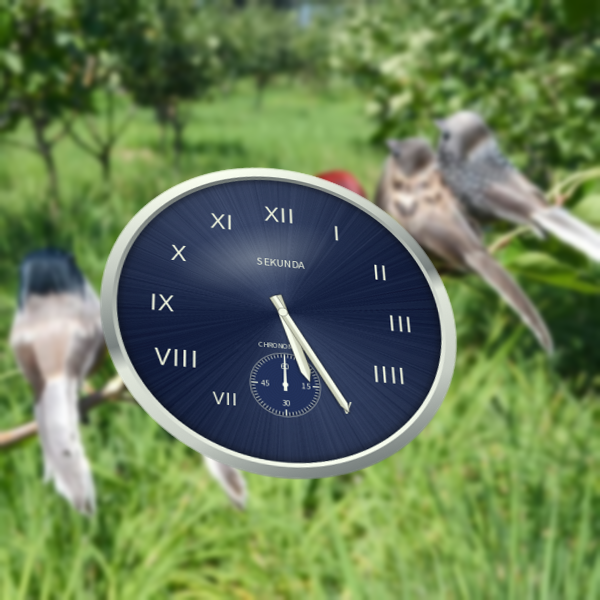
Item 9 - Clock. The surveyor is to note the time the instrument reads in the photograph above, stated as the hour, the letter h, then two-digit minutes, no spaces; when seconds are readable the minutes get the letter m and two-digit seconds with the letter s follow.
5h25
